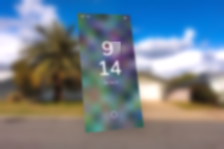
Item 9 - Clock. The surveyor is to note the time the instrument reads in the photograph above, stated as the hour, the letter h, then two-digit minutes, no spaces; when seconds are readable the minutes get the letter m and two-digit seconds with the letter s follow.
9h14
